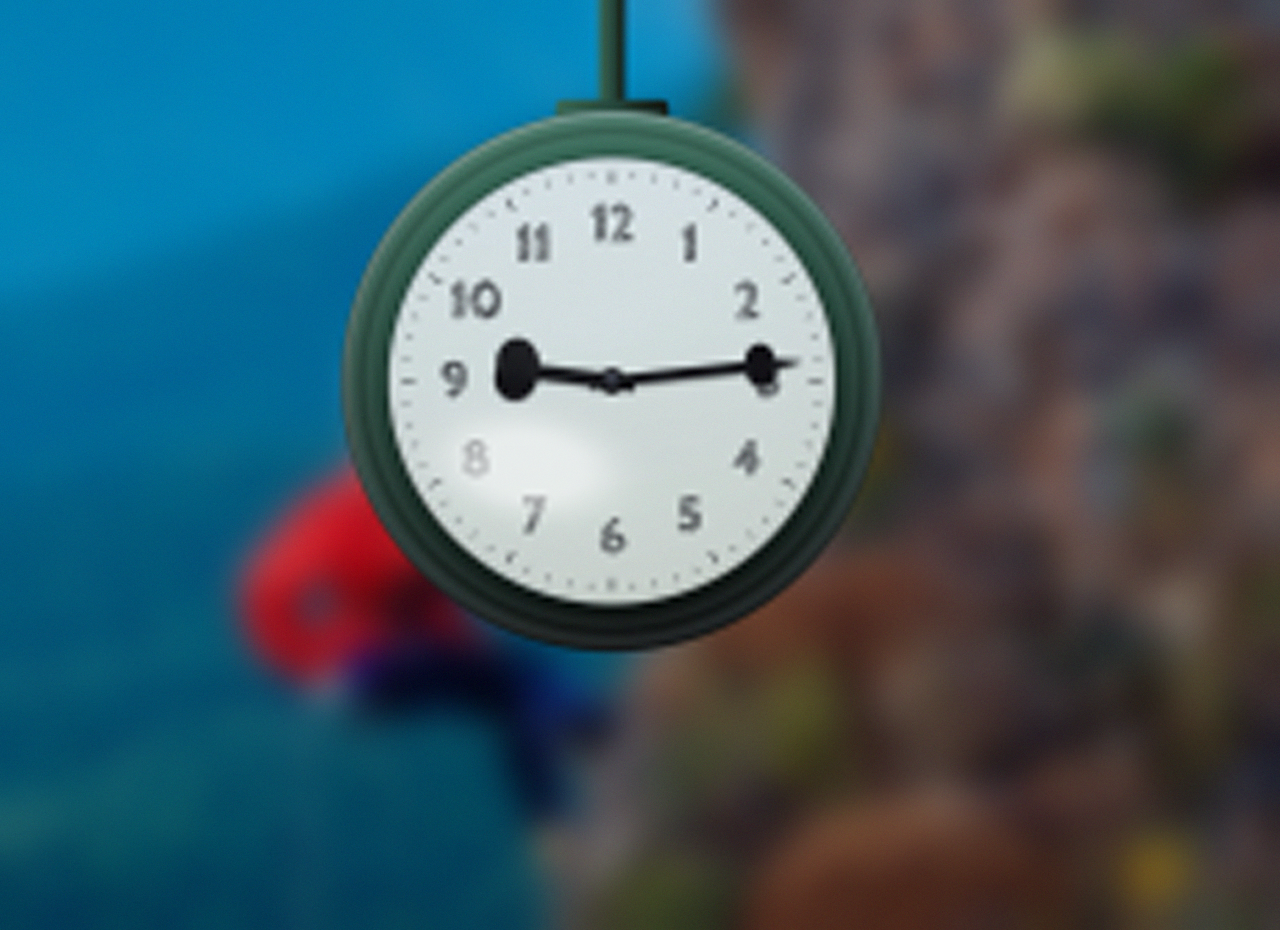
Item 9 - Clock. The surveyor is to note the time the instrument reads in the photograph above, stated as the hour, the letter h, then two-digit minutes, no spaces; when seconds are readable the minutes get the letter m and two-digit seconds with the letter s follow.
9h14
